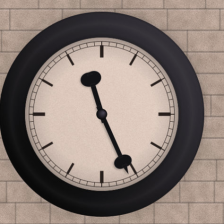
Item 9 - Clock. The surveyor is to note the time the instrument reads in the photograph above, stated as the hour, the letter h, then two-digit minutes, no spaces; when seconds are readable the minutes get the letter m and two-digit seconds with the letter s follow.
11h26
